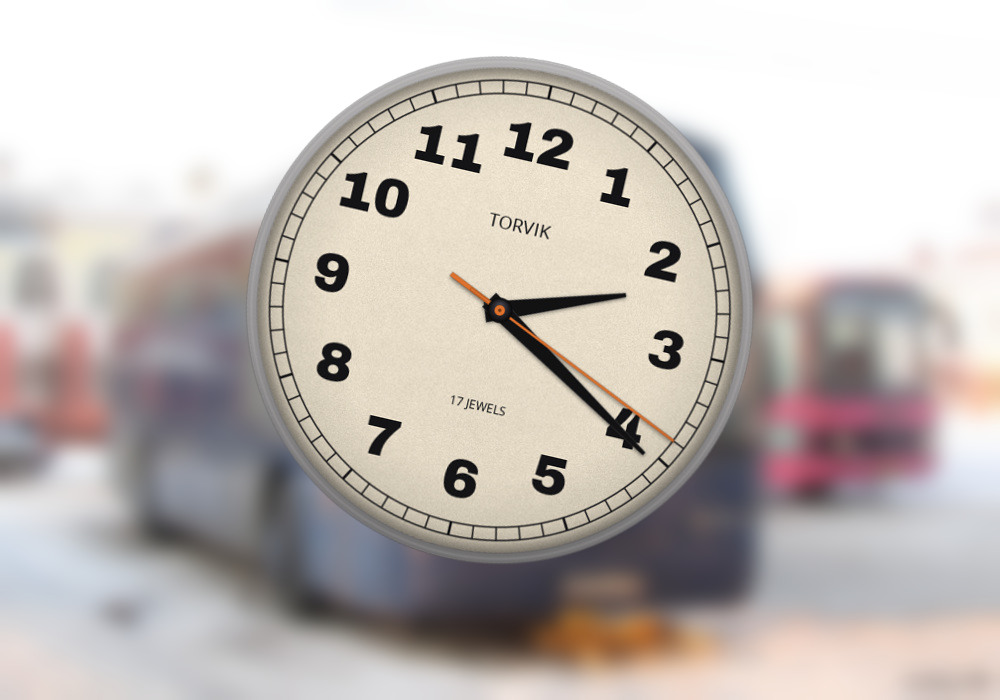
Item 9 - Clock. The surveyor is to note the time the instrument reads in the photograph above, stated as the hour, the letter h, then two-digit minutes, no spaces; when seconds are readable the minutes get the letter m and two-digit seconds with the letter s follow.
2h20m19s
